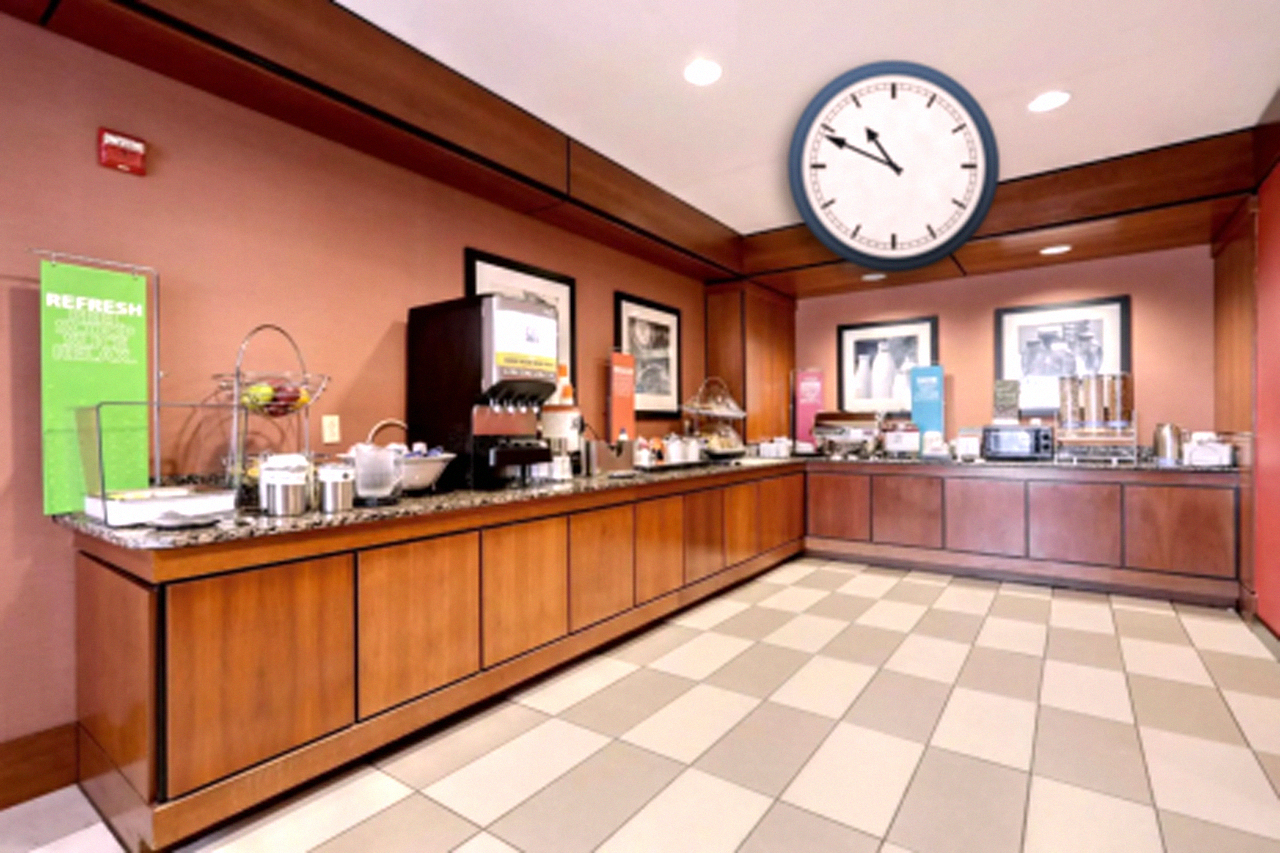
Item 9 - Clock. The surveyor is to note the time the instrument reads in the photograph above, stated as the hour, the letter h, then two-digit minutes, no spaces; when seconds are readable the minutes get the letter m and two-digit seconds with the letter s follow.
10h49
